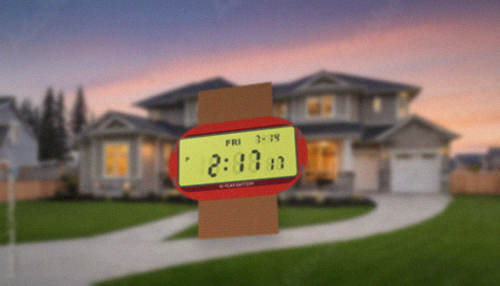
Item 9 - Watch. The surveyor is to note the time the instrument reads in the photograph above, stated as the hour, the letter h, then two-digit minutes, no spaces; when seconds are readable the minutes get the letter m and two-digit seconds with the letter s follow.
2h17m17s
